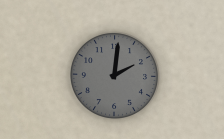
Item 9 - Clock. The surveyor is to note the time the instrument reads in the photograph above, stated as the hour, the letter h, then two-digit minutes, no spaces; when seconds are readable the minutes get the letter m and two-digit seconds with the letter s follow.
2h01
